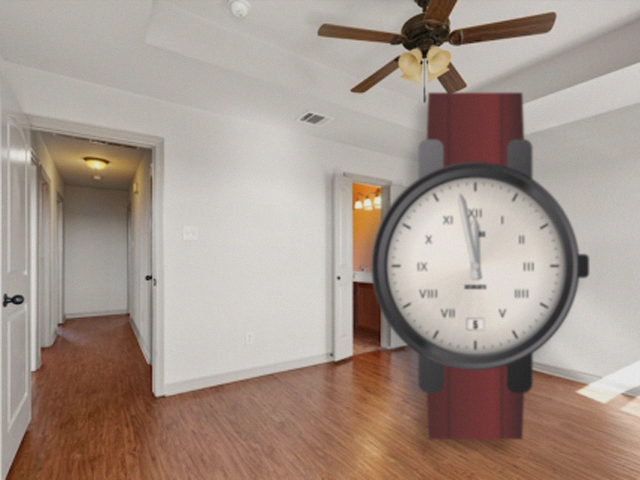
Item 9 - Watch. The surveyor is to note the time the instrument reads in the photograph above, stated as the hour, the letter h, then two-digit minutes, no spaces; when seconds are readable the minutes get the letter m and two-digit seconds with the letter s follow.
11h58
